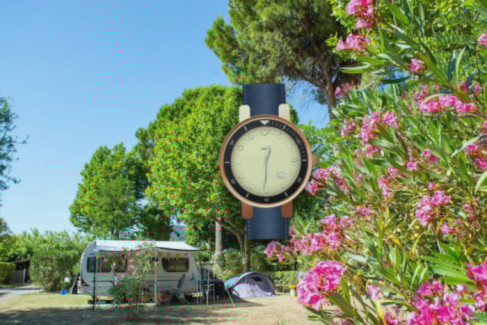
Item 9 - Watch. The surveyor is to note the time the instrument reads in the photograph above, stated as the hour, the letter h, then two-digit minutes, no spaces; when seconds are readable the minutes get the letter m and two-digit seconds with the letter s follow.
12h31
